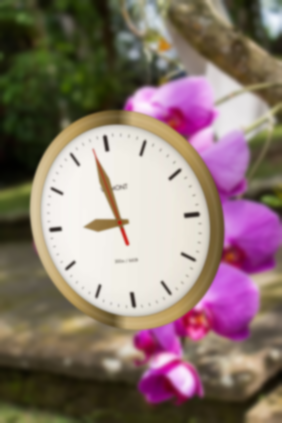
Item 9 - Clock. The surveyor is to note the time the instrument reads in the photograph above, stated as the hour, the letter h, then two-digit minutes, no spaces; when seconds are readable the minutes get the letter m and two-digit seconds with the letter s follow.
8h57m58s
